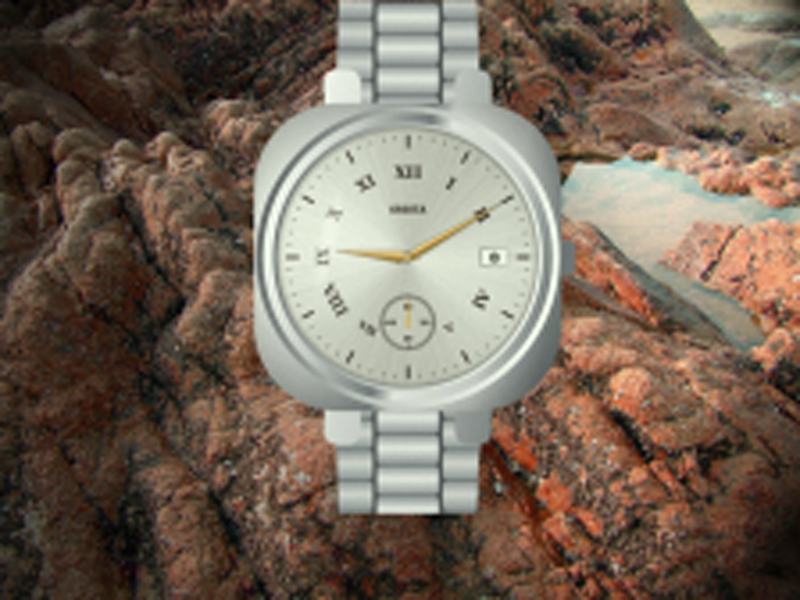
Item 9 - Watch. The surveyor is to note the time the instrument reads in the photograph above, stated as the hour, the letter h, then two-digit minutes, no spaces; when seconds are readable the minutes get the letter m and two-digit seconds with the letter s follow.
9h10
